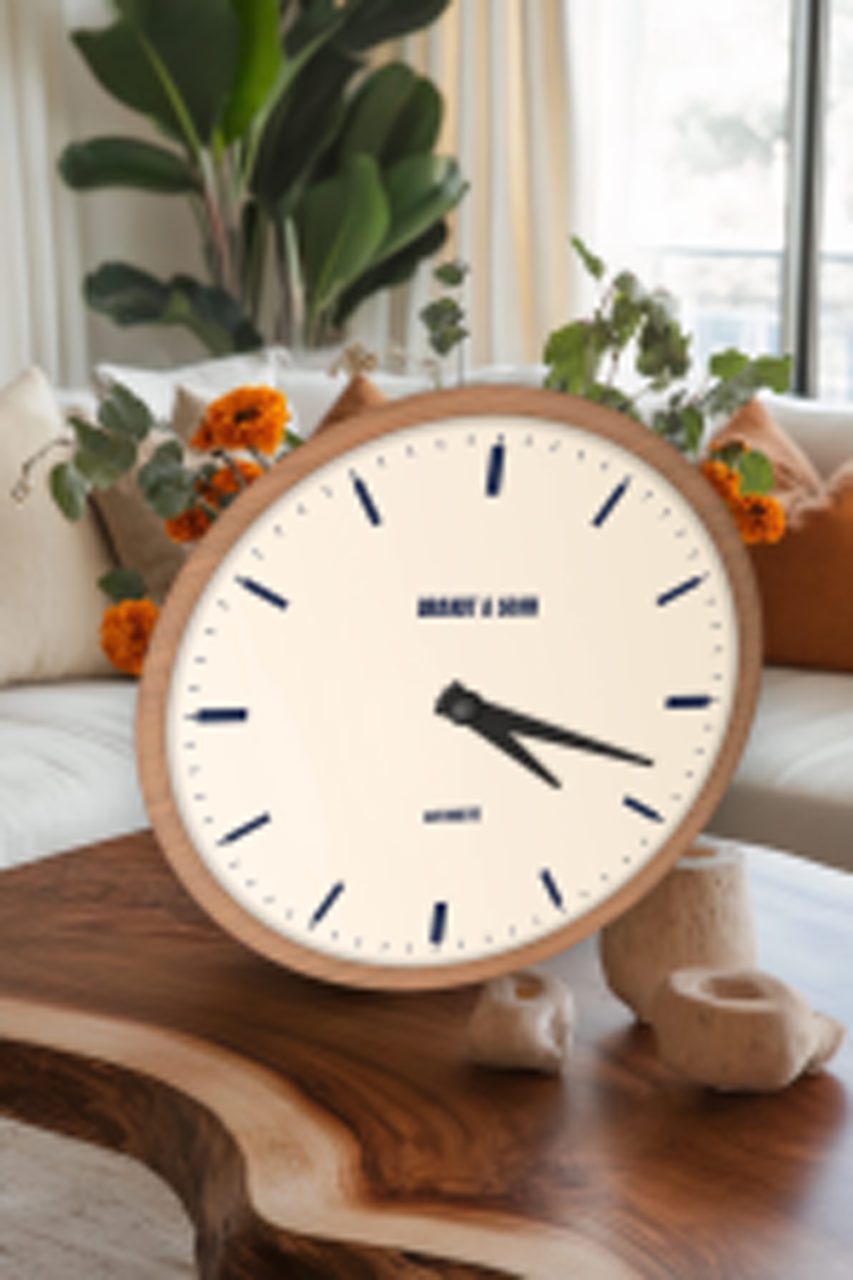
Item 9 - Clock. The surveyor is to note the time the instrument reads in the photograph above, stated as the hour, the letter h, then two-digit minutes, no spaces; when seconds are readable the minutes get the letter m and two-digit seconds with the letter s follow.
4h18
